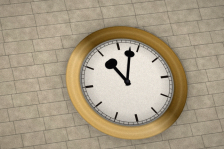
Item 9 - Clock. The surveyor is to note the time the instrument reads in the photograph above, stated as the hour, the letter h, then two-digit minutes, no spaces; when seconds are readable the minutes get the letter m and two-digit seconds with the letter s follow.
11h03
